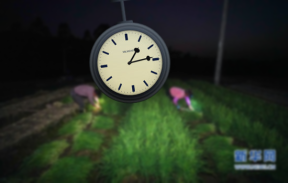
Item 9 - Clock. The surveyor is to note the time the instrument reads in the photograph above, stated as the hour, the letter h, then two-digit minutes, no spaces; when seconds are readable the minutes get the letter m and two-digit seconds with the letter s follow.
1h14
